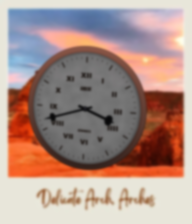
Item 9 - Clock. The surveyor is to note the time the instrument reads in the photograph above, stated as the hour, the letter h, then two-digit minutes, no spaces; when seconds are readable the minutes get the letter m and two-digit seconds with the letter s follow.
3h42
